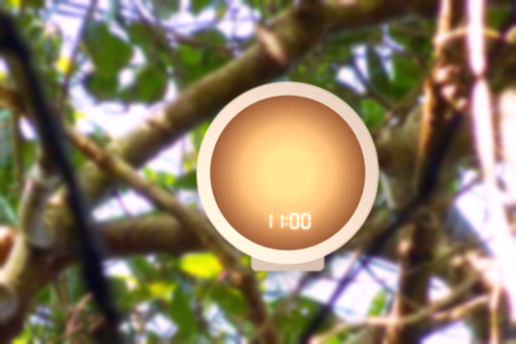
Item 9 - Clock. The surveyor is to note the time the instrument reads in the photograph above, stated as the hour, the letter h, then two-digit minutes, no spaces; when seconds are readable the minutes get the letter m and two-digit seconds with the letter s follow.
11h00
